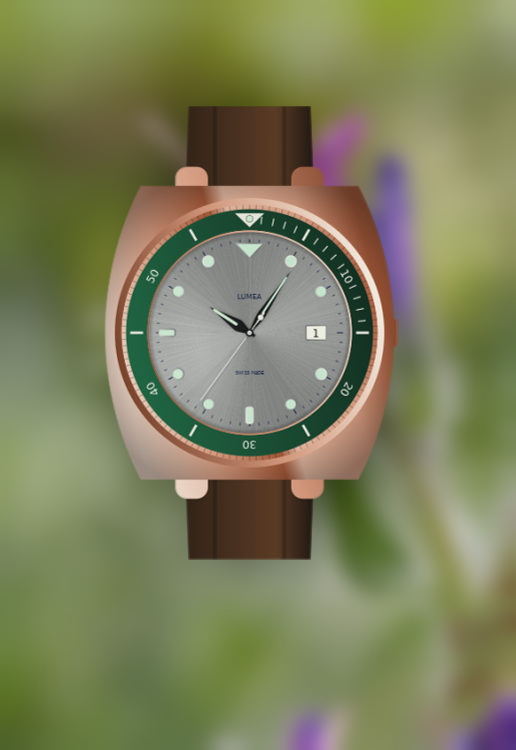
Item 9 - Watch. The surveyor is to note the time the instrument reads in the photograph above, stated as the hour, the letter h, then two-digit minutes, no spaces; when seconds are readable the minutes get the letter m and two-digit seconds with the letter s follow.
10h05m36s
